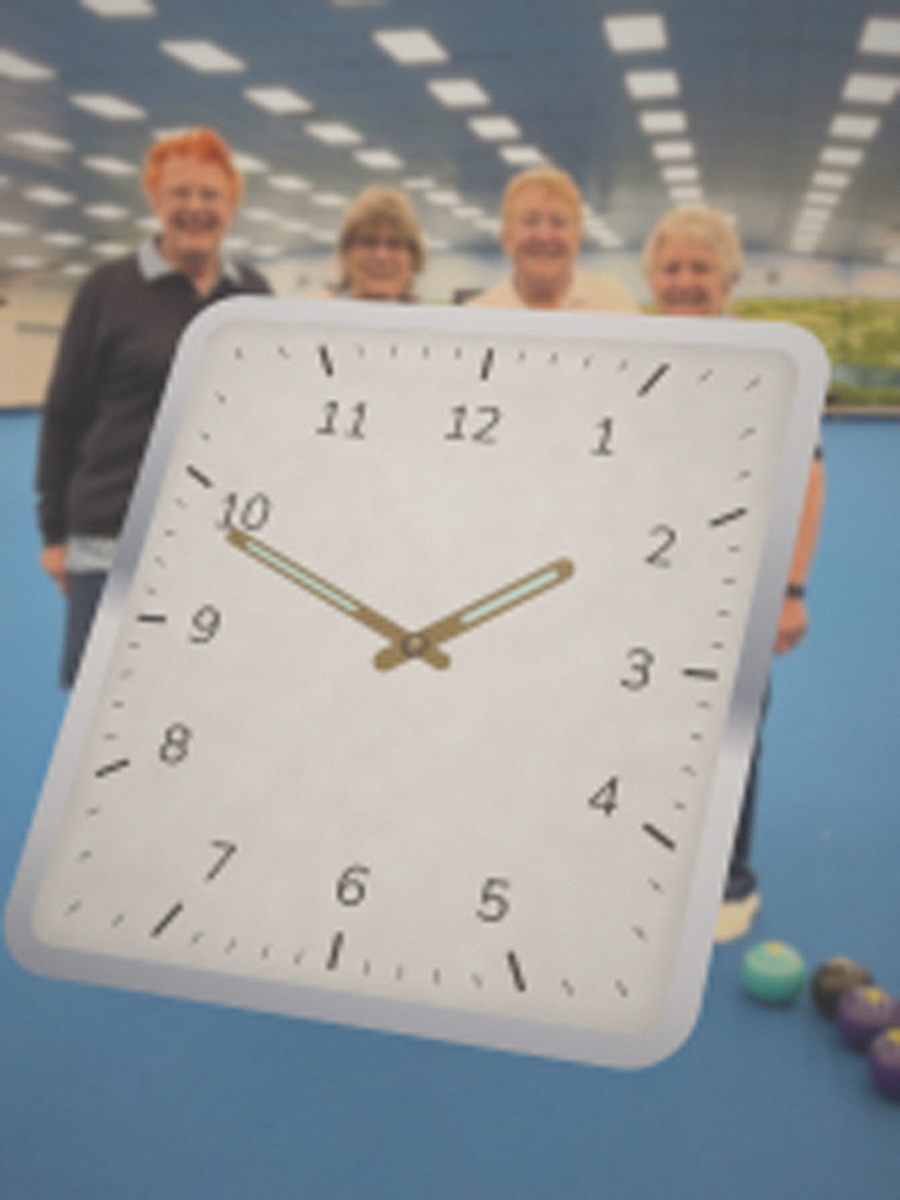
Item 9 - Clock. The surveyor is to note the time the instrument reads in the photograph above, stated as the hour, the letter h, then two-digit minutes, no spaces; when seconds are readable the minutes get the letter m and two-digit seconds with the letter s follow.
1h49
